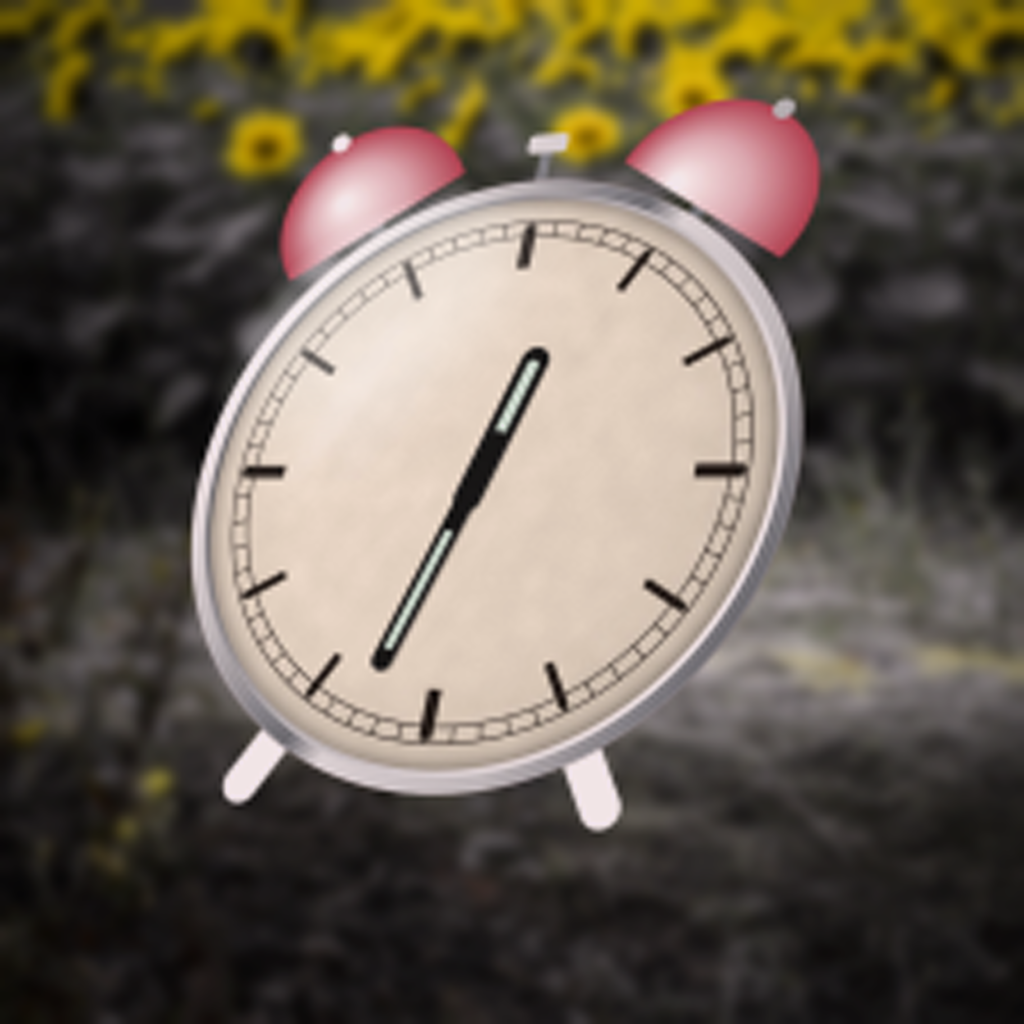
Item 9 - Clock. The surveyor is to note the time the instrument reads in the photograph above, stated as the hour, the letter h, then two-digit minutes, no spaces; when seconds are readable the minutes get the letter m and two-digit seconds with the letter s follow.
12h33
